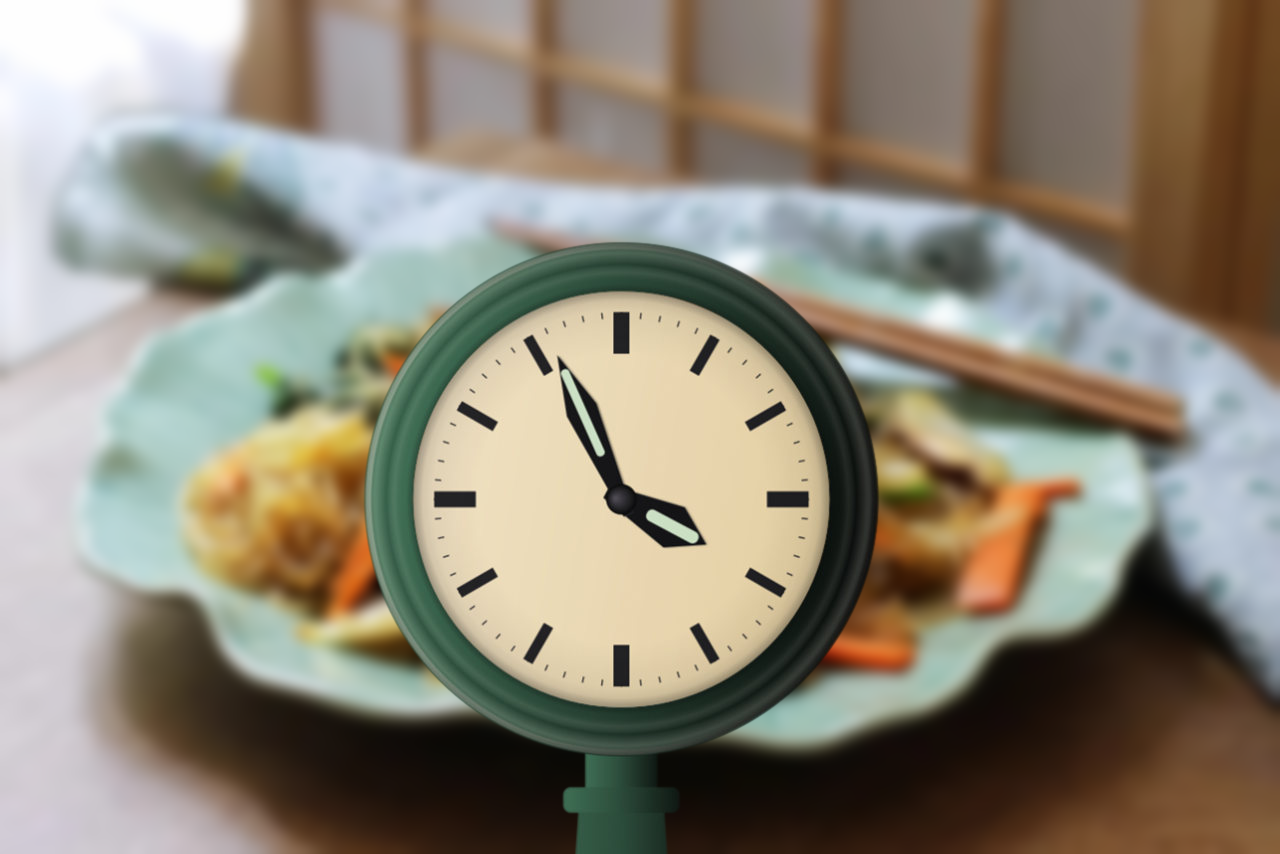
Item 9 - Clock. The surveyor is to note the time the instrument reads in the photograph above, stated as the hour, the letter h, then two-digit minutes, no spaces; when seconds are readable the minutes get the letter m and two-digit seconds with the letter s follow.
3h56
